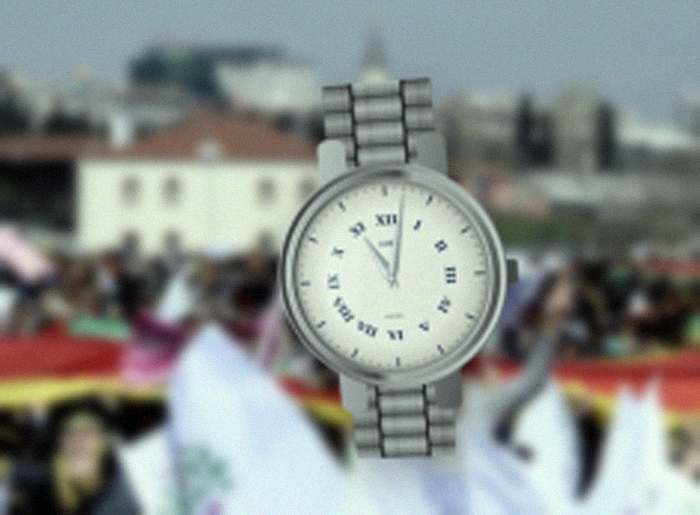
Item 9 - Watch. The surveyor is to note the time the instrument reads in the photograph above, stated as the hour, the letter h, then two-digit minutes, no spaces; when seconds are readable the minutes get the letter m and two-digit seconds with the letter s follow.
11h02
